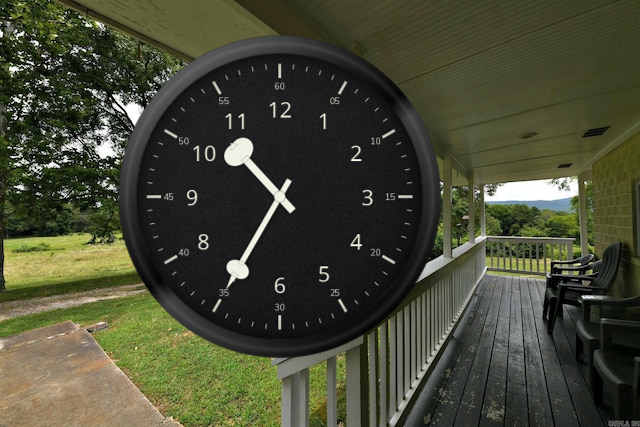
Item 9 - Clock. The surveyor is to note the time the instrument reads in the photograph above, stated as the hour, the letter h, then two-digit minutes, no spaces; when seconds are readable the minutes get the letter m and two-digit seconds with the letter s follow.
10h35
